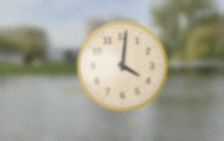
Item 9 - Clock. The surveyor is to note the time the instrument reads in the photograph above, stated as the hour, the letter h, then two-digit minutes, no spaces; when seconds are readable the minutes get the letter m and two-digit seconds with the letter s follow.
4h01
